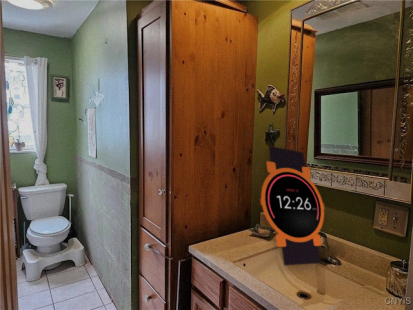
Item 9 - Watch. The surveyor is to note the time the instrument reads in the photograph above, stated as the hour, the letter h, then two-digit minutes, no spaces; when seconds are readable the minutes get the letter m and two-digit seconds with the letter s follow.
12h26
